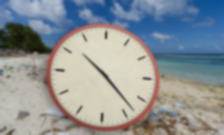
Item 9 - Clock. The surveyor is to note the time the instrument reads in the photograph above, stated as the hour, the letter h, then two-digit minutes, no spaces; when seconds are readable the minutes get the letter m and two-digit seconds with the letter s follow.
10h23
